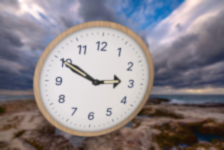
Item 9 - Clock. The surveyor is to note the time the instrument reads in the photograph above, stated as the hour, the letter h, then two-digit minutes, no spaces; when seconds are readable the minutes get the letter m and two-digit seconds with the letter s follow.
2h50
